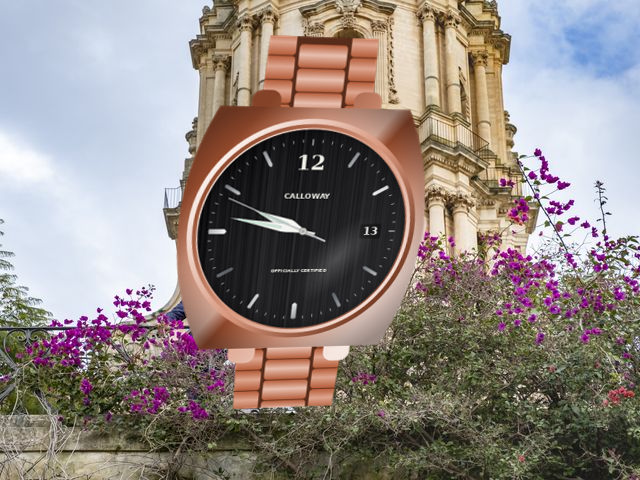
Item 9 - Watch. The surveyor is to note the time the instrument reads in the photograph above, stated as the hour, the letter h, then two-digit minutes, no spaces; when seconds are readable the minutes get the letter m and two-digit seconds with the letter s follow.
9h46m49s
